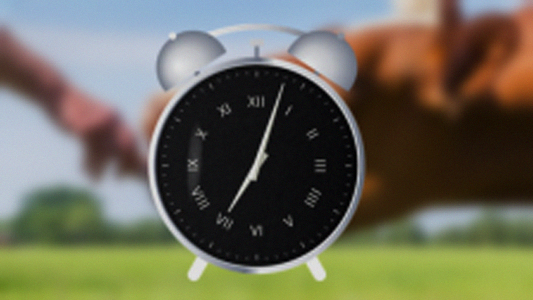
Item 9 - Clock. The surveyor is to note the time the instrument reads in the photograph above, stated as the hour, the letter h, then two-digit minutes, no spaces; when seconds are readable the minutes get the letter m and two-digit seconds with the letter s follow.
7h03
